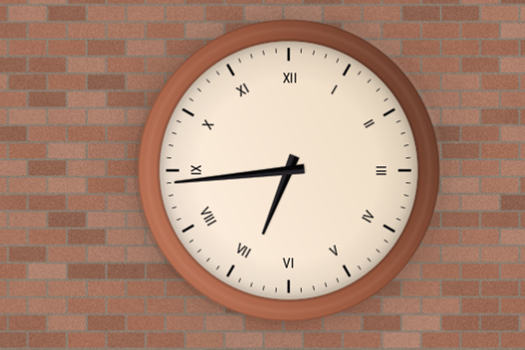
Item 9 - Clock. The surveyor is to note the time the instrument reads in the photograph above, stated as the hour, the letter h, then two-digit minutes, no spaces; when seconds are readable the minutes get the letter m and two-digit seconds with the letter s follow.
6h44
